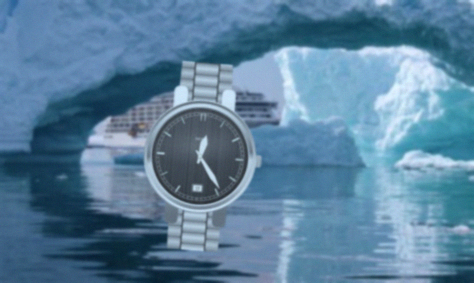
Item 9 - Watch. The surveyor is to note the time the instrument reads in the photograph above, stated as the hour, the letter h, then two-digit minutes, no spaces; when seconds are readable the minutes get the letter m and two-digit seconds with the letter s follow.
12h24
